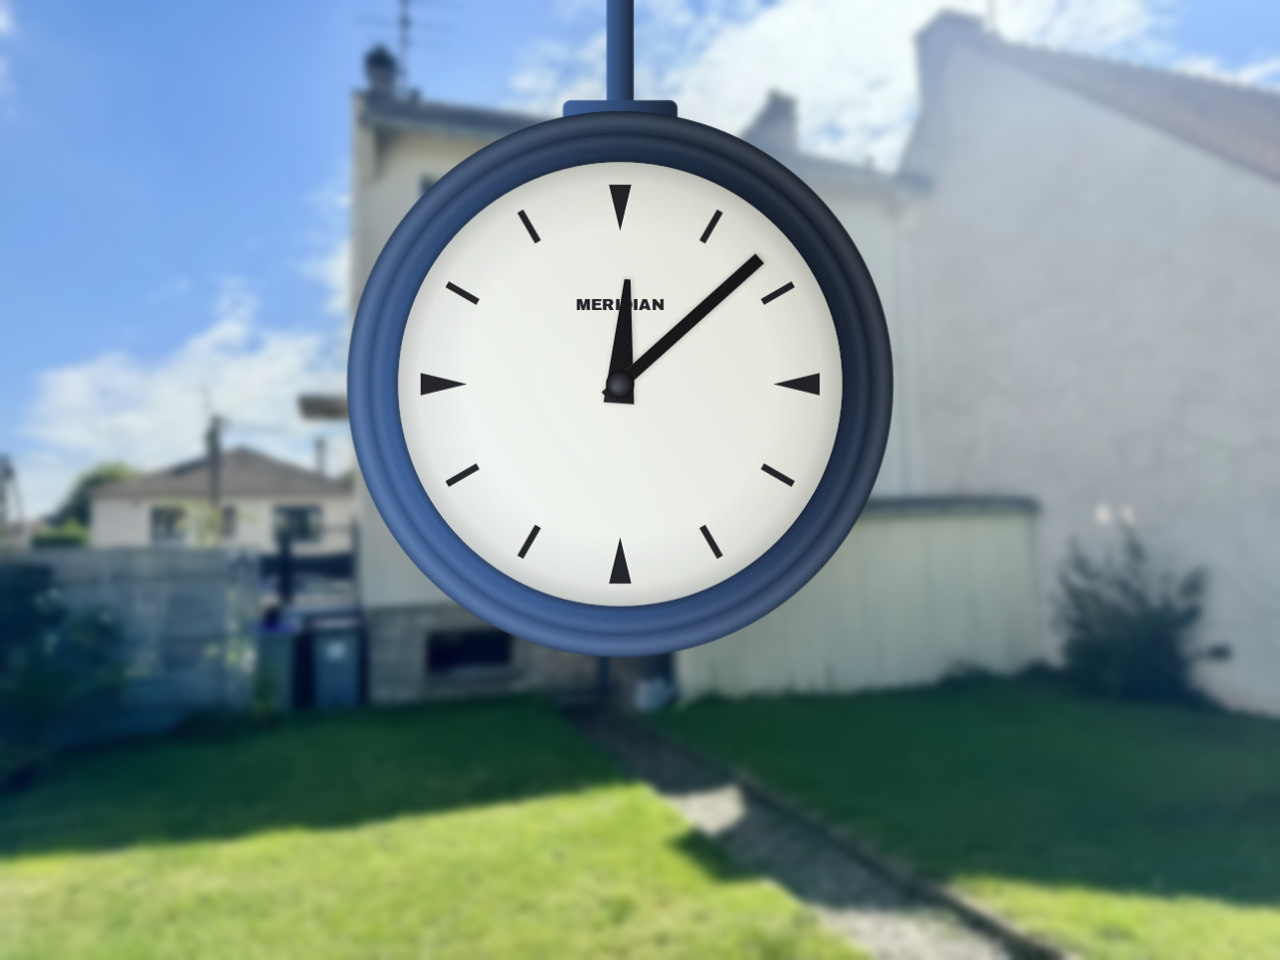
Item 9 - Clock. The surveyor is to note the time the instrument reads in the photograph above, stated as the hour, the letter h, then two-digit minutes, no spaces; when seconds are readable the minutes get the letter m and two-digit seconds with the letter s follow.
12h08
